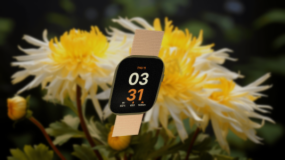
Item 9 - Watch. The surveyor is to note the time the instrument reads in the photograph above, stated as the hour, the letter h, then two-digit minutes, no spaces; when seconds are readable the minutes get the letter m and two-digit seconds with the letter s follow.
3h31
